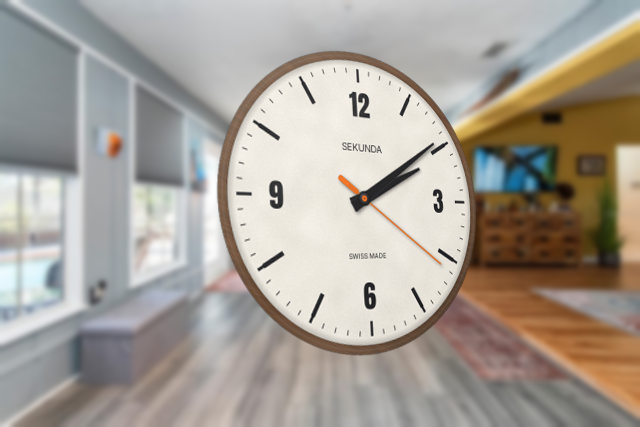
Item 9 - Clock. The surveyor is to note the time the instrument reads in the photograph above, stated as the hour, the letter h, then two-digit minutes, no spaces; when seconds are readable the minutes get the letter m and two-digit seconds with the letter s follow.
2h09m21s
